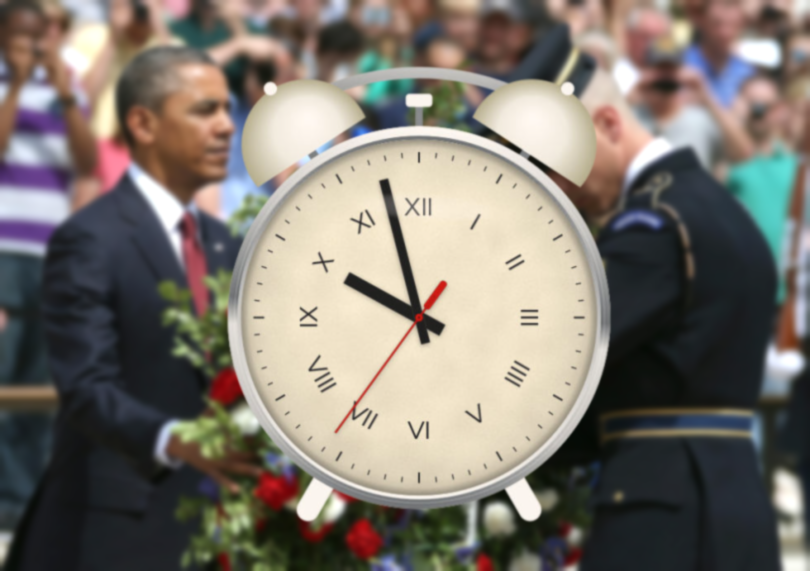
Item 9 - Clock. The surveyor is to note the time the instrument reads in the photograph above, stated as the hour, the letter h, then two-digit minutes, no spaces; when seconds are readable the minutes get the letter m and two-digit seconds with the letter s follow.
9h57m36s
